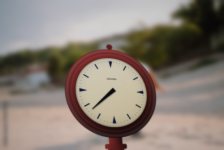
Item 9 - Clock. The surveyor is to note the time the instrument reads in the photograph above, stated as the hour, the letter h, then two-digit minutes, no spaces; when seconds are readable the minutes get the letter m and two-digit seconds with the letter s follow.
7h38
